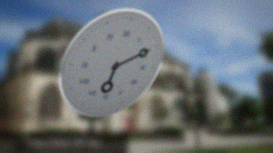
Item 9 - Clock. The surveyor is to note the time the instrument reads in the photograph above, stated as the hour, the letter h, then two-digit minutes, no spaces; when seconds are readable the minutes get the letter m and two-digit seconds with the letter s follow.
6h10
